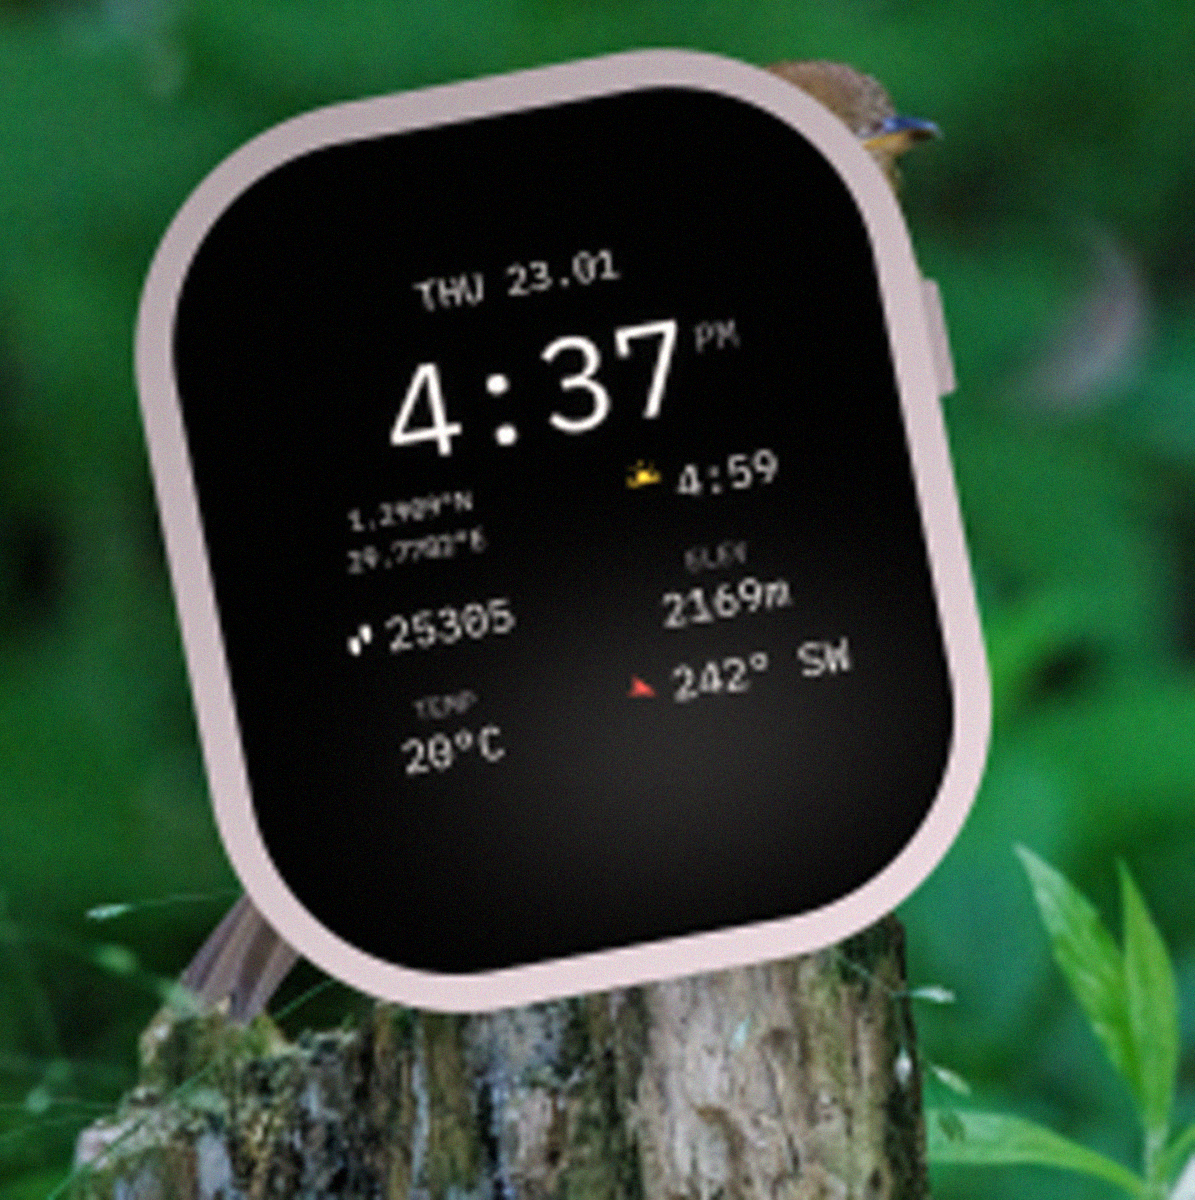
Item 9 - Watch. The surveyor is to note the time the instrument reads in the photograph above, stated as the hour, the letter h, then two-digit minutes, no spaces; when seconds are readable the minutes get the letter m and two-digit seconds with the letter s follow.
4h37
